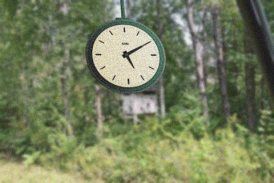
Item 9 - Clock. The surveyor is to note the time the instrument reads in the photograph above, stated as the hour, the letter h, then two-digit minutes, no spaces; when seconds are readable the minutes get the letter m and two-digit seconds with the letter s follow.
5h10
